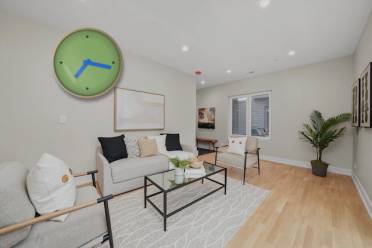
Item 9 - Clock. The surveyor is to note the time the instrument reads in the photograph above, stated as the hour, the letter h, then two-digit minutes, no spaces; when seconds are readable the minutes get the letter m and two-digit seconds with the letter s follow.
7h17
